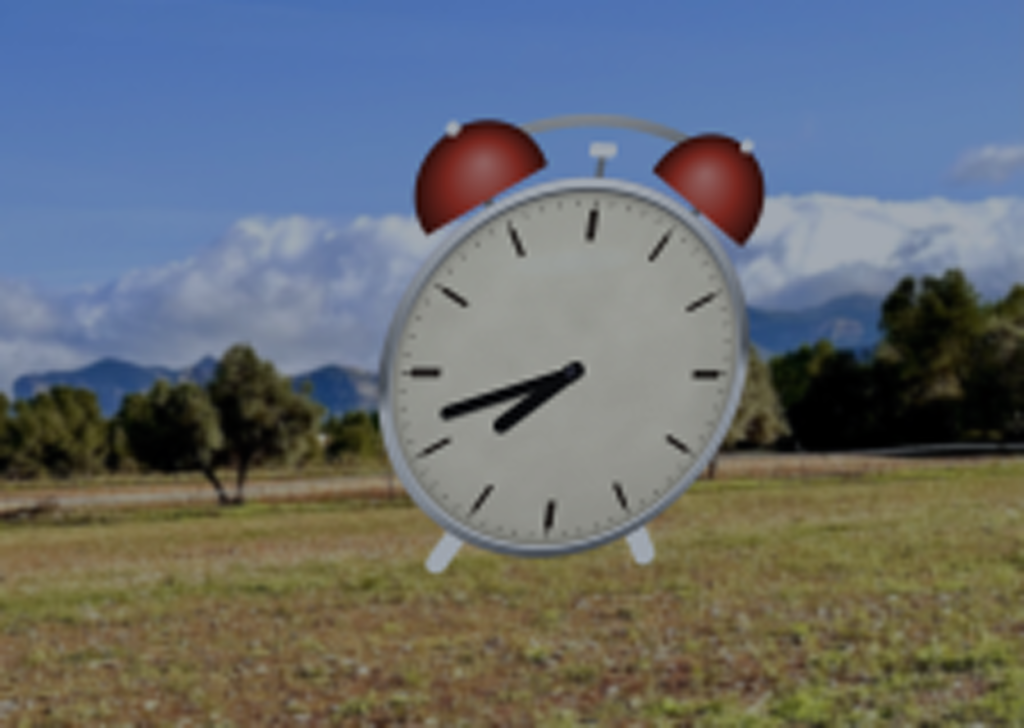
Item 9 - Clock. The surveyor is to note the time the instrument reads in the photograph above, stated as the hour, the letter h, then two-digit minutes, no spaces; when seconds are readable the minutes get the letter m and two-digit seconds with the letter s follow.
7h42
